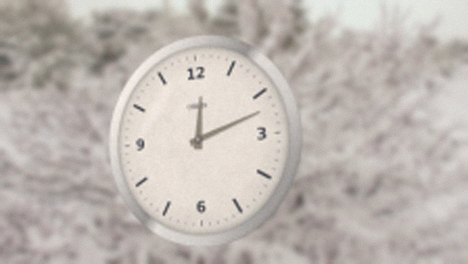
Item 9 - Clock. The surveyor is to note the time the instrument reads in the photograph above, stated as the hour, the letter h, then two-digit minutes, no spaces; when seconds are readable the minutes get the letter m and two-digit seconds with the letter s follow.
12h12
